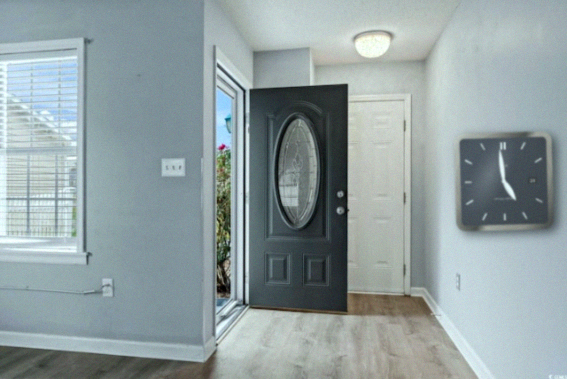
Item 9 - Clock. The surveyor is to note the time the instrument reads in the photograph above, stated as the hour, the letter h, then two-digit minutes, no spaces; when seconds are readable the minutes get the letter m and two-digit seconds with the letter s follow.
4h59
